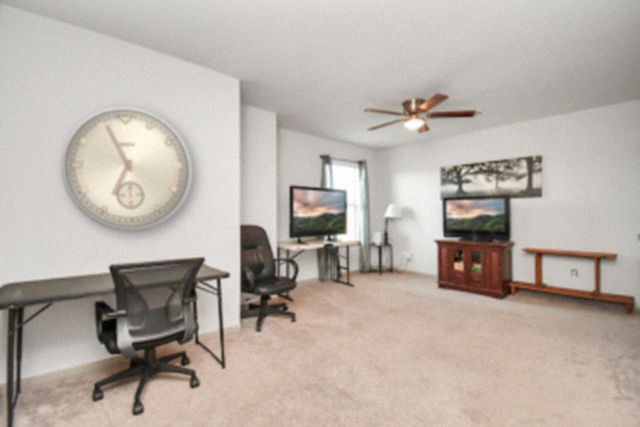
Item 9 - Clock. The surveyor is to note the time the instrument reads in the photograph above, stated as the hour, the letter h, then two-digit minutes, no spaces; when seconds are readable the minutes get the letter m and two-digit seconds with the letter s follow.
6h56
